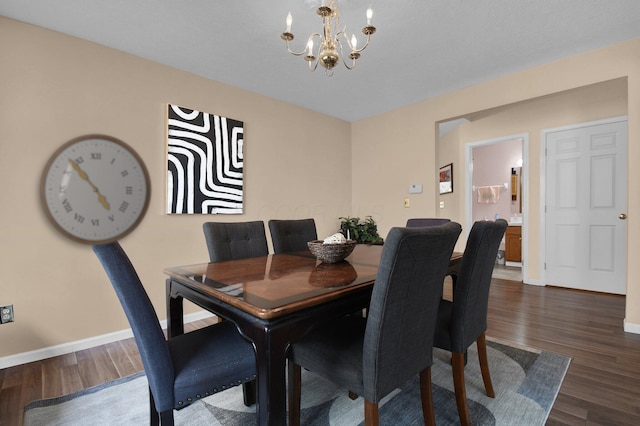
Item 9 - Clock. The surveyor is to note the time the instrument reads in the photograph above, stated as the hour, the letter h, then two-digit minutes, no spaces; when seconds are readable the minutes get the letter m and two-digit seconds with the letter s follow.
4h53
